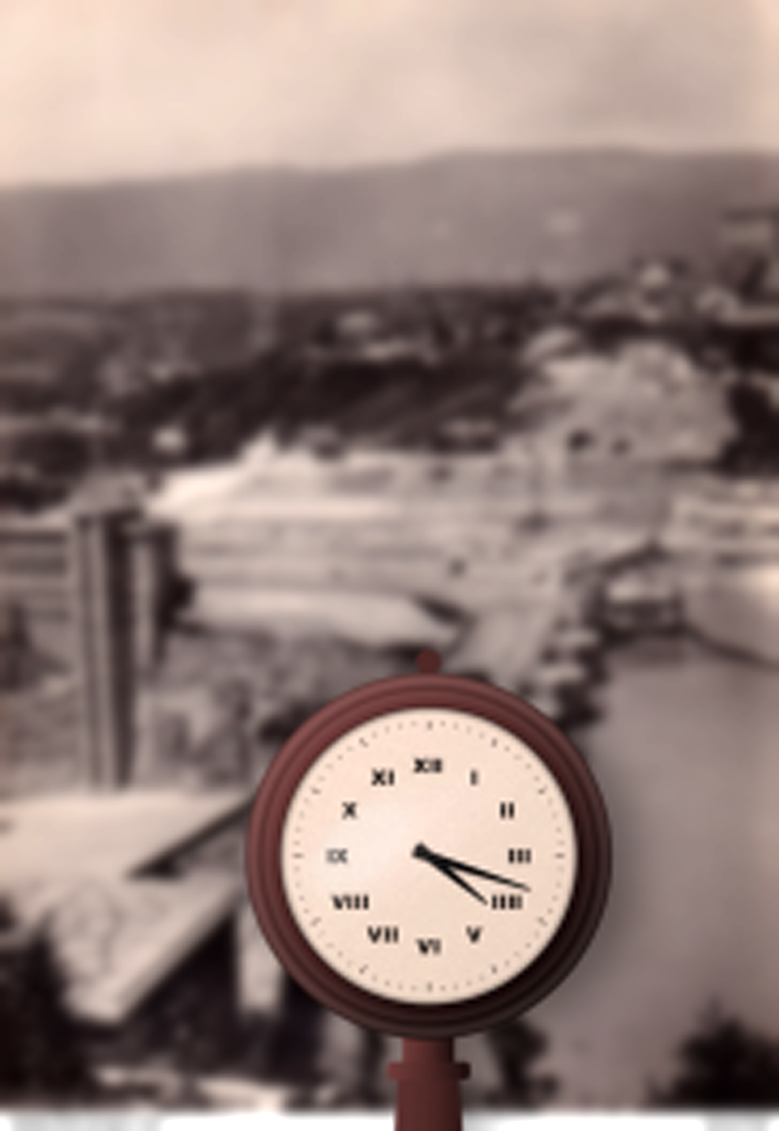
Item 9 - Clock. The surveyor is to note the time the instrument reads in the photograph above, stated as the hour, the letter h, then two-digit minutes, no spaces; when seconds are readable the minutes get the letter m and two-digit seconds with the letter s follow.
4h18
